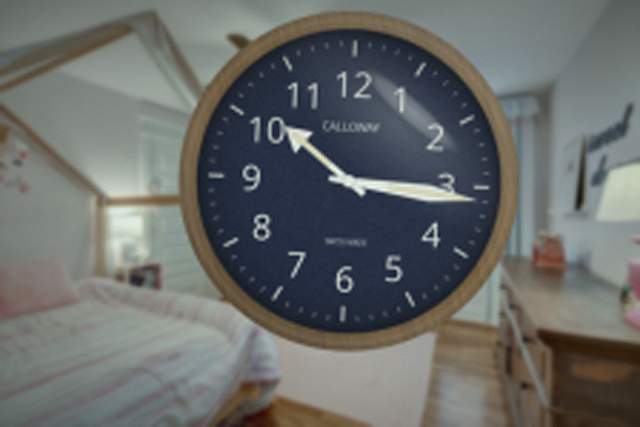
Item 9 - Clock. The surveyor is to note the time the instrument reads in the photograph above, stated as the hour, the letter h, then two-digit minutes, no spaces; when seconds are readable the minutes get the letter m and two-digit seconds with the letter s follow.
10h16
